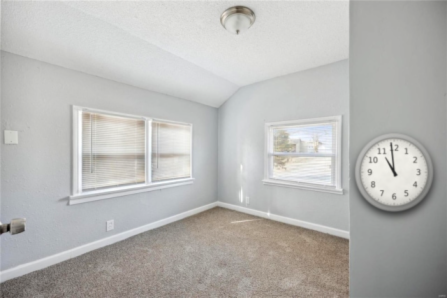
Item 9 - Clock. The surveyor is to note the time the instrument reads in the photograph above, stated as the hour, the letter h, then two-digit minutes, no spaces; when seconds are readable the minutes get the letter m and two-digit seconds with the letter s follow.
10h59
